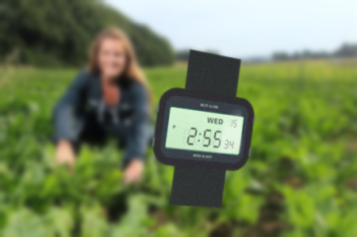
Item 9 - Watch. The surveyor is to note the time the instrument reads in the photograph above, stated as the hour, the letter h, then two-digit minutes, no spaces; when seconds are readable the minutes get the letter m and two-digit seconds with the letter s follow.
2h55
